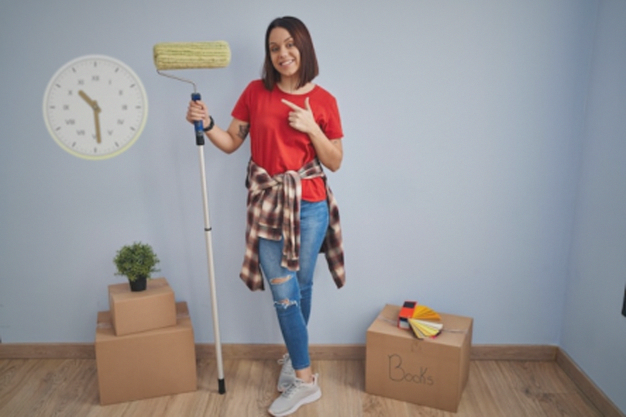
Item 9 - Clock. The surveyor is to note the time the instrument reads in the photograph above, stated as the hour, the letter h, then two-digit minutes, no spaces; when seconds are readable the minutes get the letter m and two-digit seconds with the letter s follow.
10h29
